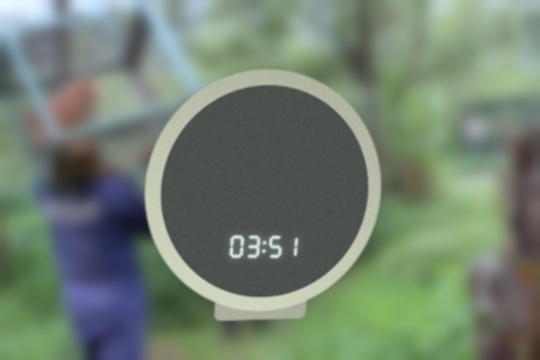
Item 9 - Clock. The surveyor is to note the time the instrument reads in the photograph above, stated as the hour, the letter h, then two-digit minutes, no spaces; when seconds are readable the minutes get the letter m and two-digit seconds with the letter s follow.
3h51
